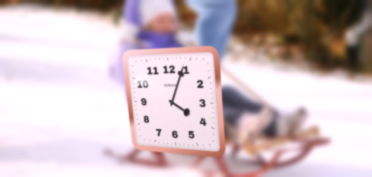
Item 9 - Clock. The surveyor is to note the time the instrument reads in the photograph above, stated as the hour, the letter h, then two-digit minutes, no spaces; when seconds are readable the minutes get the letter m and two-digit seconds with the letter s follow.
4h04
